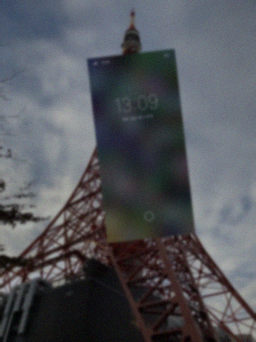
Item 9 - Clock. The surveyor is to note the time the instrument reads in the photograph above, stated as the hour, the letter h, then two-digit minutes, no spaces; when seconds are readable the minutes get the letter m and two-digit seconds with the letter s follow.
13h09
